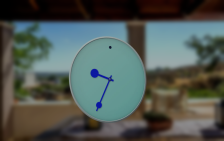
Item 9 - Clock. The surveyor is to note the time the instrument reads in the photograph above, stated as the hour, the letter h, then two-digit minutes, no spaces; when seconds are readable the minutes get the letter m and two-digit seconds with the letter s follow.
9h34
